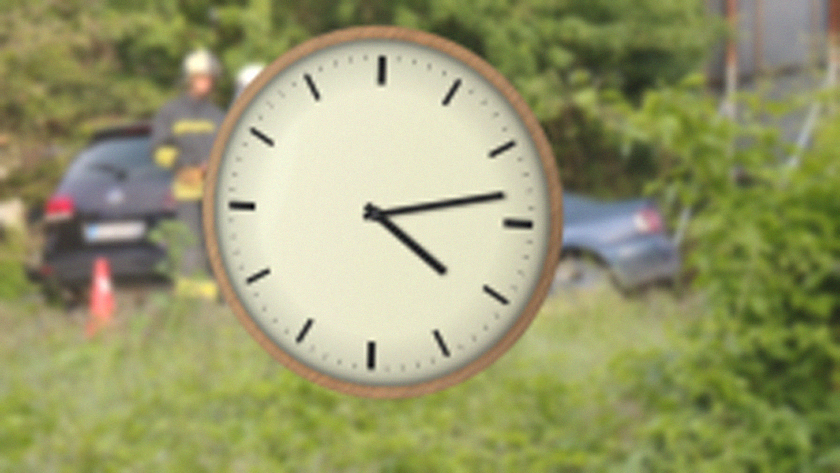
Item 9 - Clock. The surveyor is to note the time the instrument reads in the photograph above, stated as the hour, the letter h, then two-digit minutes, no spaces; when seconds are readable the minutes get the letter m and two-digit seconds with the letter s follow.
4h13
